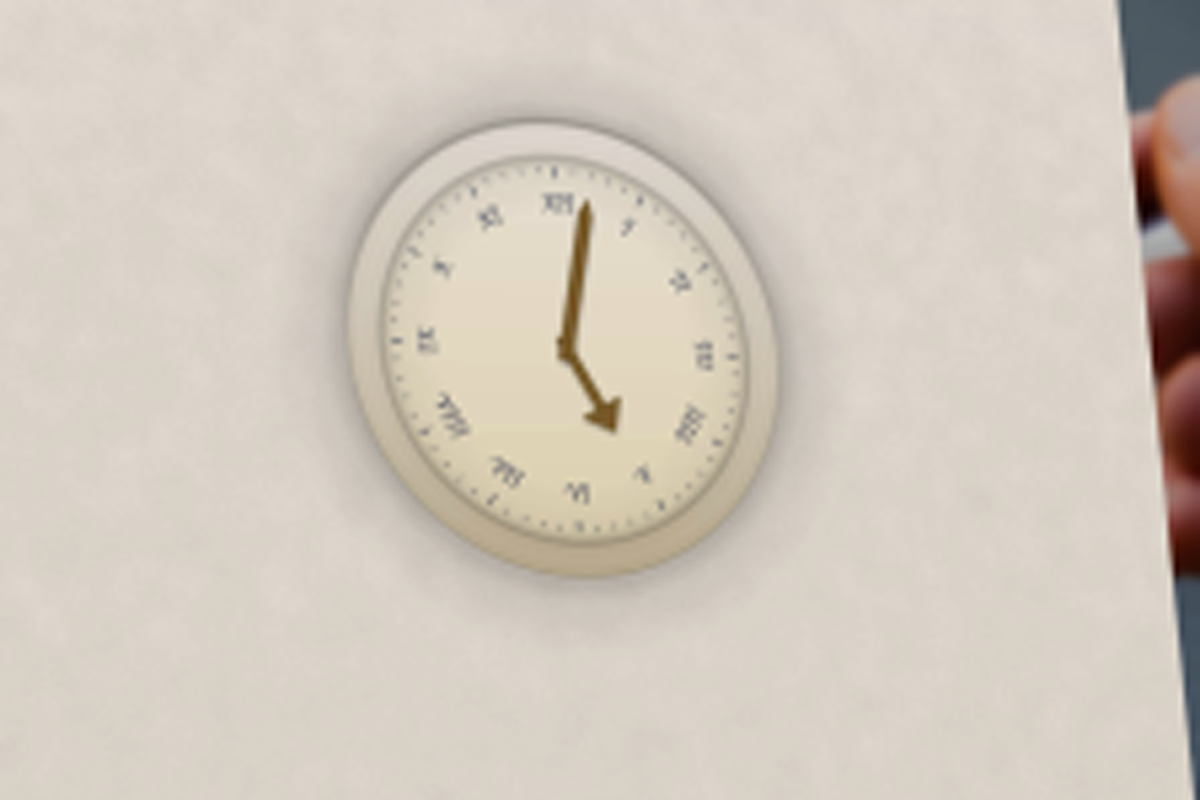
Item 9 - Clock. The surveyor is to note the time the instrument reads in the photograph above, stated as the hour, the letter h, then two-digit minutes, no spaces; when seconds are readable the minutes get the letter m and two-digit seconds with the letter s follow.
5h02
